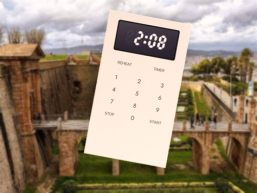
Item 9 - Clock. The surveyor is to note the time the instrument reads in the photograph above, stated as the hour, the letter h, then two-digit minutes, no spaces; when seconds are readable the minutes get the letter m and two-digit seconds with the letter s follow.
2h08
